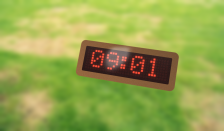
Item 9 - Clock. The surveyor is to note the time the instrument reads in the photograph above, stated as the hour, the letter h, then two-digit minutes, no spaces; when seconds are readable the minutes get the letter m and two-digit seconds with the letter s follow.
9h01
